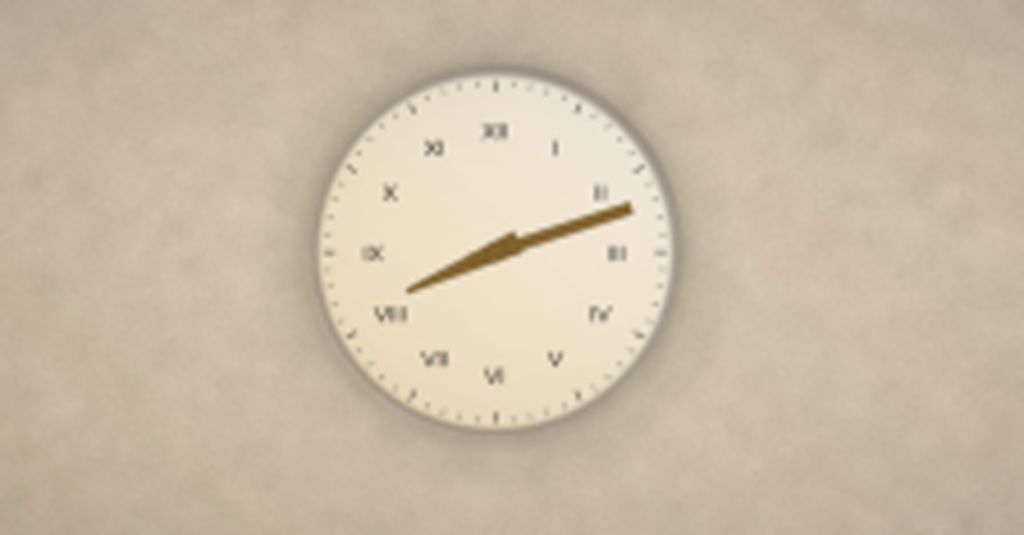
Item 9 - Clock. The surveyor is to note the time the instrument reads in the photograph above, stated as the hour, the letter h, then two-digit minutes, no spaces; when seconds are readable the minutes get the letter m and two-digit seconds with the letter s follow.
8h12
